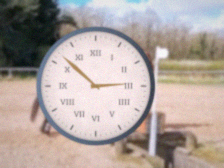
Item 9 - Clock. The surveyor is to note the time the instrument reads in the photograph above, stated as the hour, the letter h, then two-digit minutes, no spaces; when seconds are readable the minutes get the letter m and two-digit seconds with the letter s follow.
2h52
